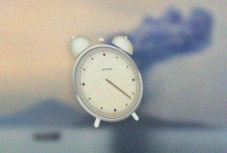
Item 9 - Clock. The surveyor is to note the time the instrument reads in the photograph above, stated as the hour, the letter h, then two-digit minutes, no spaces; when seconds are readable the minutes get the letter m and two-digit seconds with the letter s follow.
4h22
